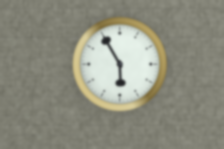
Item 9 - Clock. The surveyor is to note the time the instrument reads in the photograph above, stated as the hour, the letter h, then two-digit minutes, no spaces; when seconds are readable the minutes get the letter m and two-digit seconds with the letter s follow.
5h55
